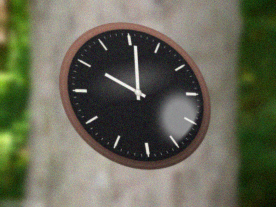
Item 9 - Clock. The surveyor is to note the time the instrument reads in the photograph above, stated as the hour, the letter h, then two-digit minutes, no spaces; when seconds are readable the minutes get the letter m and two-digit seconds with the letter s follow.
10h01
